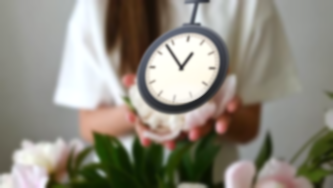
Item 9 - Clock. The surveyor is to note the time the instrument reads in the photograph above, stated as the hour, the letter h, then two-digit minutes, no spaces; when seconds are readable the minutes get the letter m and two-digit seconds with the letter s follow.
12h53
